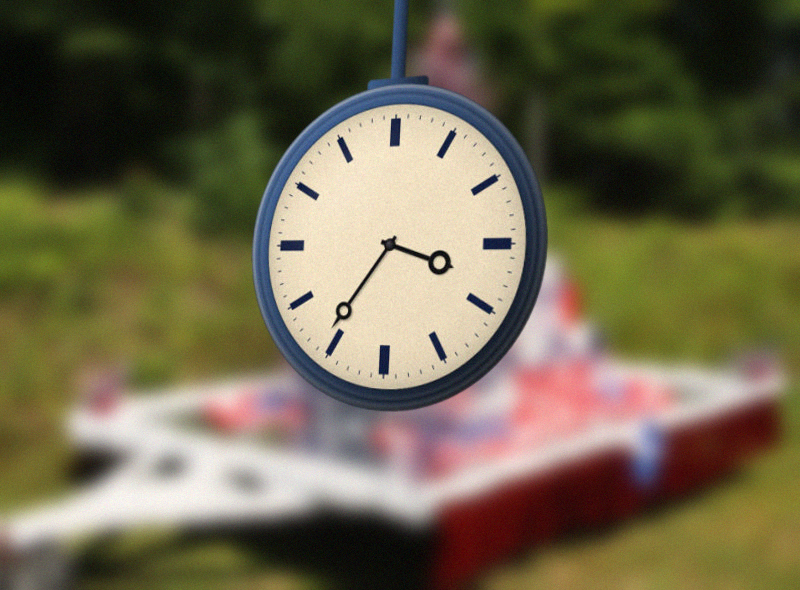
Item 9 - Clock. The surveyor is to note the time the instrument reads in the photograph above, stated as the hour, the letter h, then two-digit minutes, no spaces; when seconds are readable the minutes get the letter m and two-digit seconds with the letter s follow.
3h36
